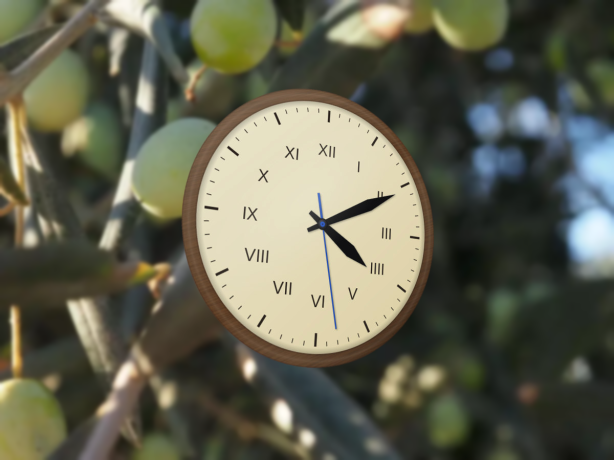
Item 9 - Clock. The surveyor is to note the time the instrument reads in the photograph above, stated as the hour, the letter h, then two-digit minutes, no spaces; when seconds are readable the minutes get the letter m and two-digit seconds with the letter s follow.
4h10m28s
